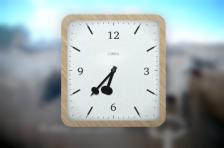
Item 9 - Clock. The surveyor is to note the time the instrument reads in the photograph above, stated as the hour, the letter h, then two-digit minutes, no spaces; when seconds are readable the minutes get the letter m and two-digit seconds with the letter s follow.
6h37
